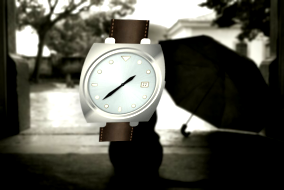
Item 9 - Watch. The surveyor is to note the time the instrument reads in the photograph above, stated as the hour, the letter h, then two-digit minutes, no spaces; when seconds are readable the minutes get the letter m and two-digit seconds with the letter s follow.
1h38
